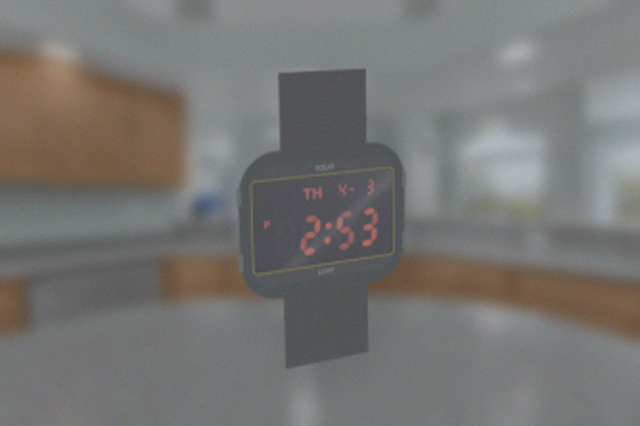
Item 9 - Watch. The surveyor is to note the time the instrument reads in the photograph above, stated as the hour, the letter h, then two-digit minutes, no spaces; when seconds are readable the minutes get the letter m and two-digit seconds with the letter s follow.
2h53
